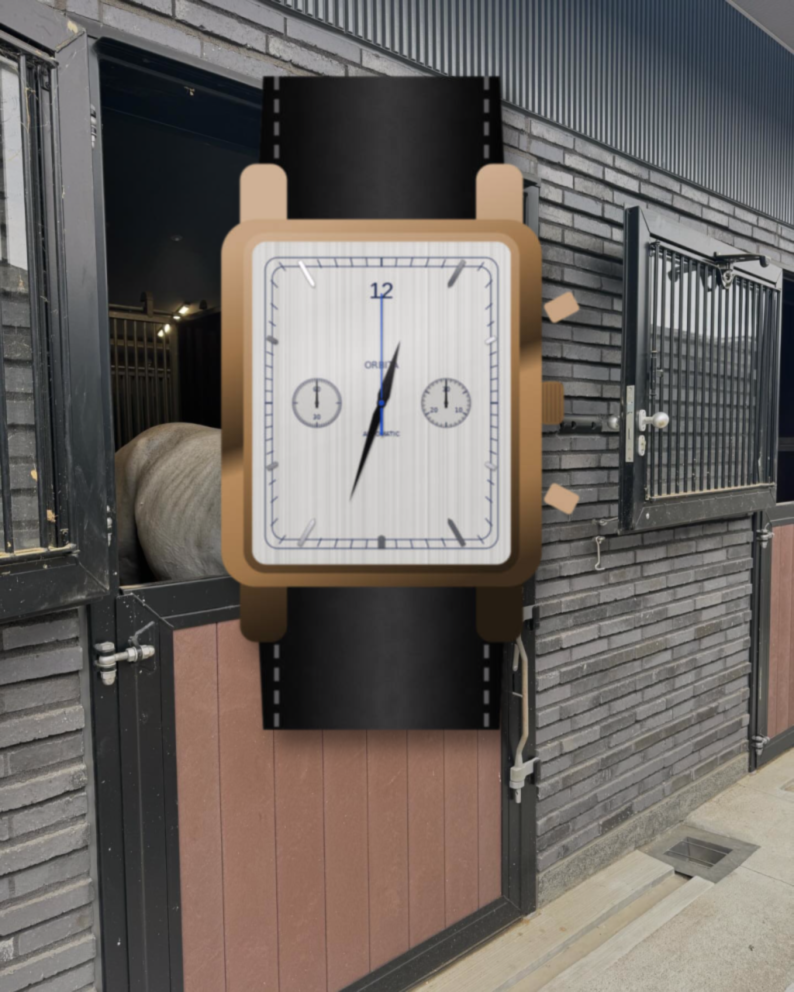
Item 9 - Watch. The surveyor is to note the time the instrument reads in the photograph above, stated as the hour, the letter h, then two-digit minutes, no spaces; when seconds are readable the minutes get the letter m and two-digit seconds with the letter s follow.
12h33
